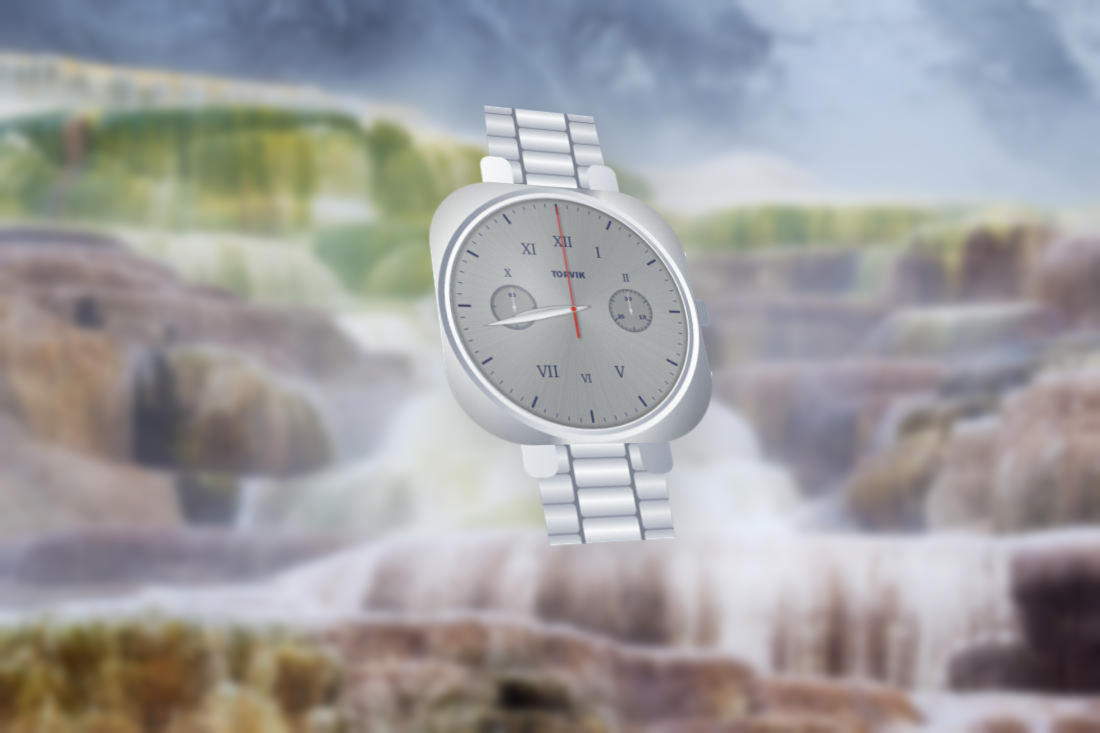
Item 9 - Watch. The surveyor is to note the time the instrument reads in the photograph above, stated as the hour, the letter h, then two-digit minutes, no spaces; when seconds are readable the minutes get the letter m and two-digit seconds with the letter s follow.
8h43
